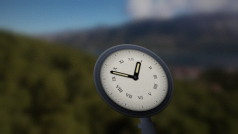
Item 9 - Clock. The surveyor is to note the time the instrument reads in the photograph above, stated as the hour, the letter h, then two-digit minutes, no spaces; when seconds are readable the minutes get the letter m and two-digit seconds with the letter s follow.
12h48
